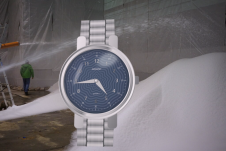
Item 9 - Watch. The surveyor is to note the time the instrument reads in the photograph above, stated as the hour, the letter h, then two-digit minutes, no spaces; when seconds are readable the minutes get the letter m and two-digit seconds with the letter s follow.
4h44
